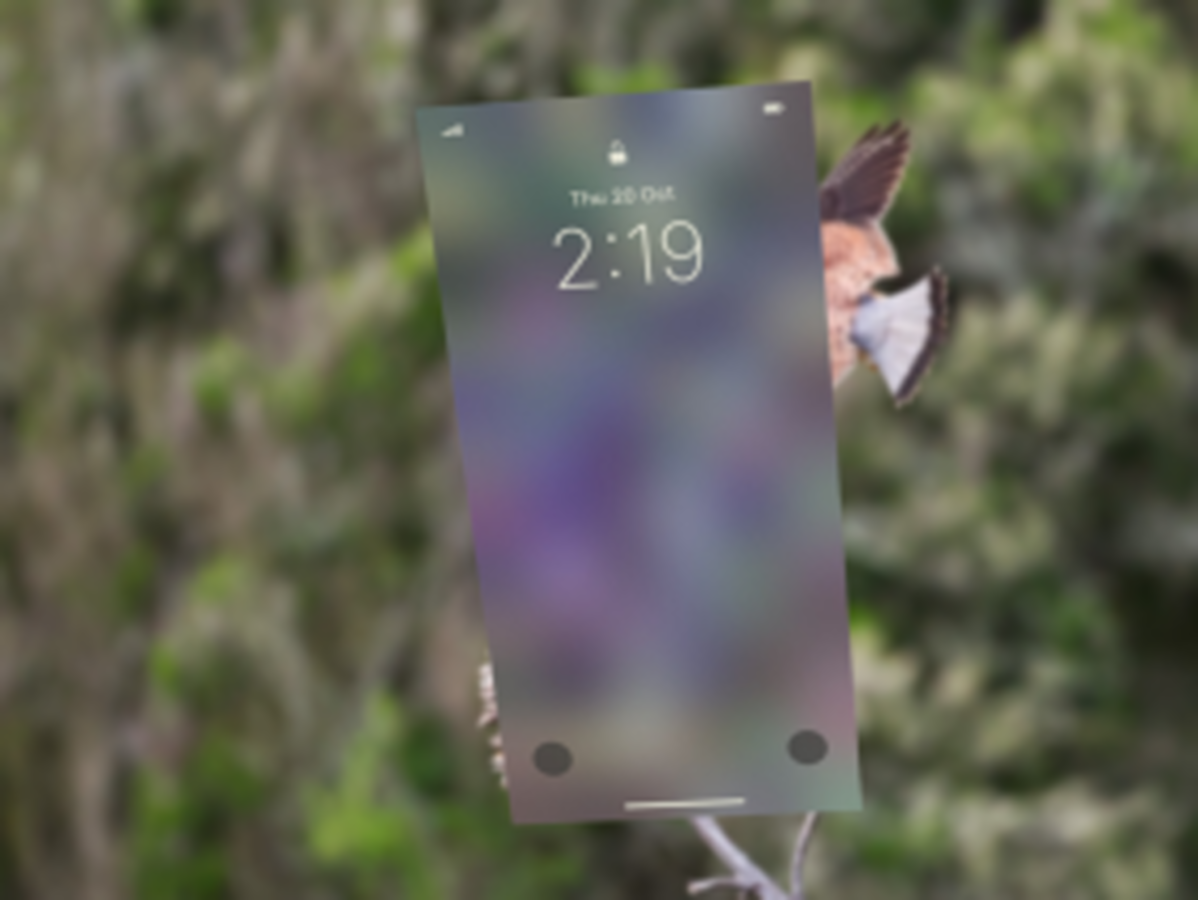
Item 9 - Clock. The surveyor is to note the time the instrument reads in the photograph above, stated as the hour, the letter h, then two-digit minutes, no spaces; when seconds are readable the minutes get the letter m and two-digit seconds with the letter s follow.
2h19
